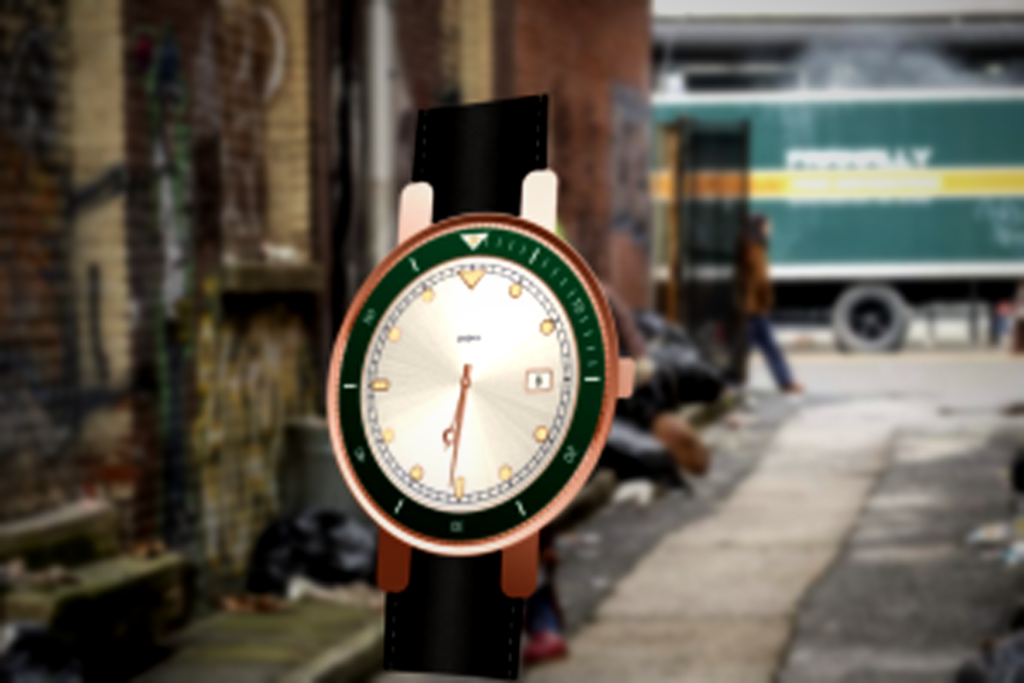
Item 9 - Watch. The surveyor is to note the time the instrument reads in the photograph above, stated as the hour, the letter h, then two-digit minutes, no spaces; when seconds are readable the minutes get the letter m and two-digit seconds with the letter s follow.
6h31
